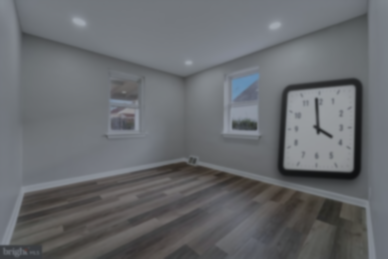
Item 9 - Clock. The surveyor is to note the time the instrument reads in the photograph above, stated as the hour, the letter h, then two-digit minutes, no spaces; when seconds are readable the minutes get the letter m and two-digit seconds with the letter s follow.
3h59
